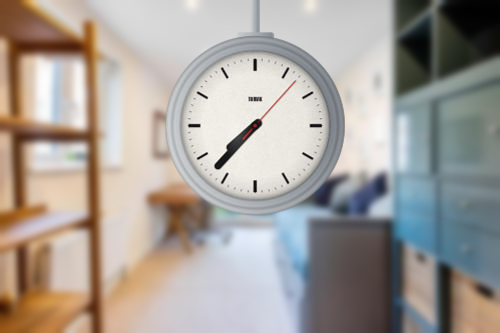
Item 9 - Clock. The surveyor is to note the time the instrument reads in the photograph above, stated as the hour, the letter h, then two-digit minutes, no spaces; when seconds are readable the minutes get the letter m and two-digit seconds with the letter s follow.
7h37m07s
